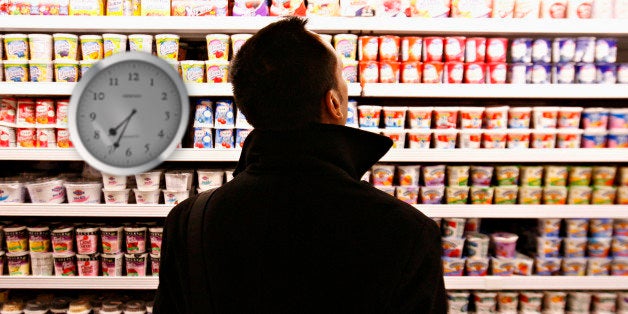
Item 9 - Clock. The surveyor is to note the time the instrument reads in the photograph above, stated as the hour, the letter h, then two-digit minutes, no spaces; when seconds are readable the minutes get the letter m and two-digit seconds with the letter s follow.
7h34
